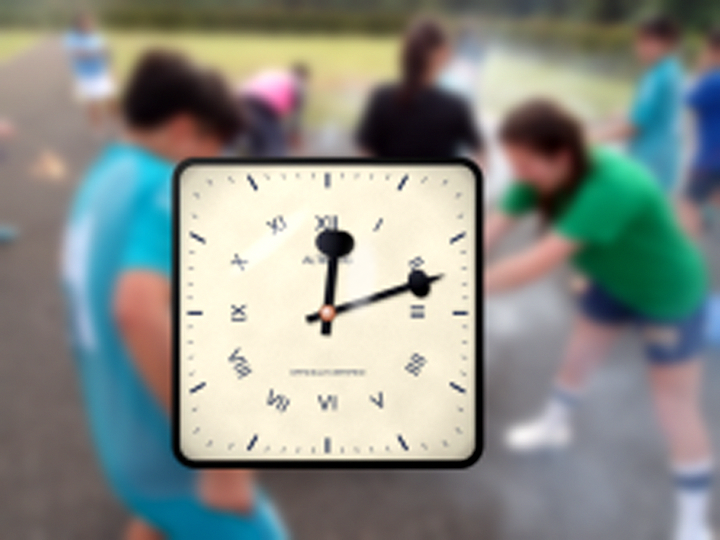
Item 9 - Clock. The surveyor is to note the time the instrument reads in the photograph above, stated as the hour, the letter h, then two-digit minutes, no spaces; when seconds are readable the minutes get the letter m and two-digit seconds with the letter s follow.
12h12
